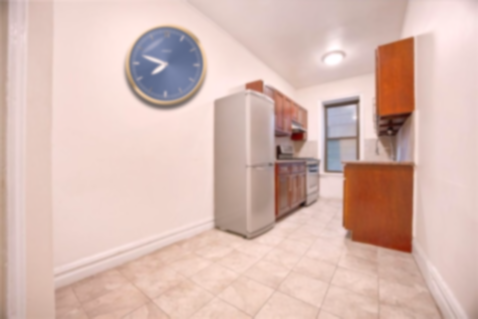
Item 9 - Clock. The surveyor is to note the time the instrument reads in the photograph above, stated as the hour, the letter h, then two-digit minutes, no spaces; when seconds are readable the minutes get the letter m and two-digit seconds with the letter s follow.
7h48
